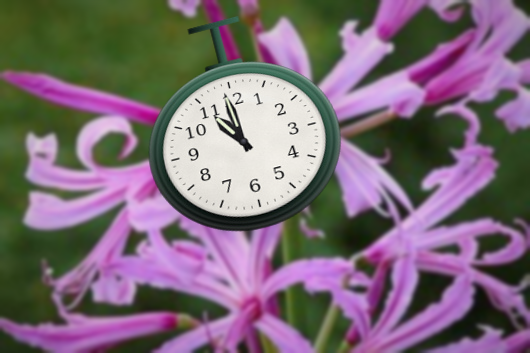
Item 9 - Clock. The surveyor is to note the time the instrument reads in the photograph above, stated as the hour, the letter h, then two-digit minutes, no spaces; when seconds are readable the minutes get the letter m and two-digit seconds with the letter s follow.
10h59
